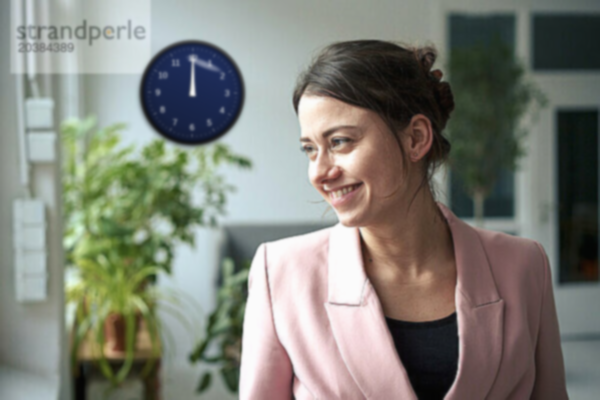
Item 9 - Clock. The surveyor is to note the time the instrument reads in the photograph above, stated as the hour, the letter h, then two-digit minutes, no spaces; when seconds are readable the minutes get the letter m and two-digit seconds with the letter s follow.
12h00
